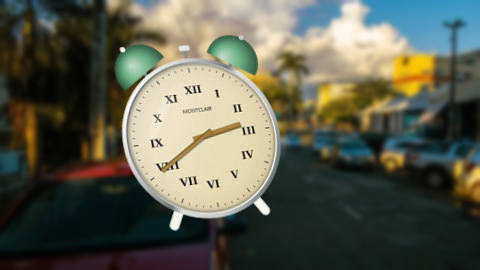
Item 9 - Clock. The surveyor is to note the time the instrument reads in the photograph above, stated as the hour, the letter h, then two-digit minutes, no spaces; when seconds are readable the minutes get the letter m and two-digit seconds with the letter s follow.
2h40
